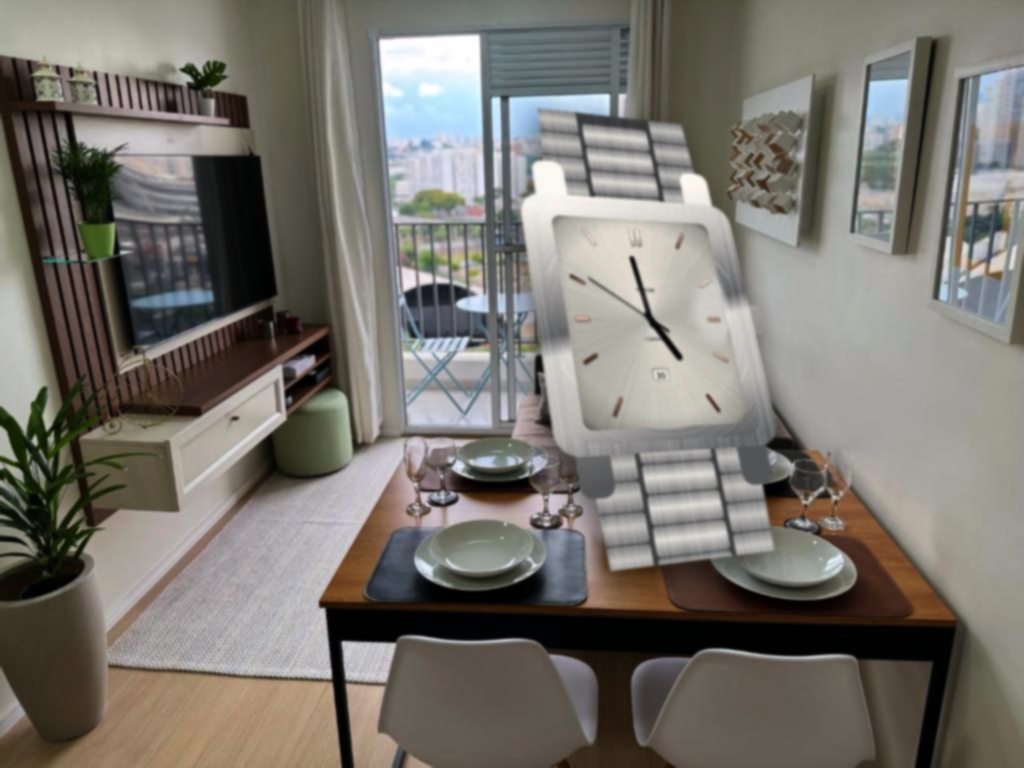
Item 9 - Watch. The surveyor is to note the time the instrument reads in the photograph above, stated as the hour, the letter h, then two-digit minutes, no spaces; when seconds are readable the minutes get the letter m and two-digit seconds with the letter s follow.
4h58m51s
